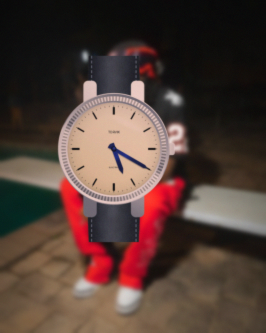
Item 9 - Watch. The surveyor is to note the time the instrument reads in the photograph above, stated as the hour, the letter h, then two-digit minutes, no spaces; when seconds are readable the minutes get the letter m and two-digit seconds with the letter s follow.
5h20
